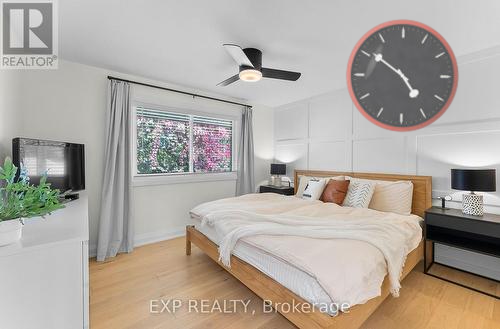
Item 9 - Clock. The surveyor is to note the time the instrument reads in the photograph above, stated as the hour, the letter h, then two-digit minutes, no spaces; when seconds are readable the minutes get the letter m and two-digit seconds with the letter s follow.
4h51
